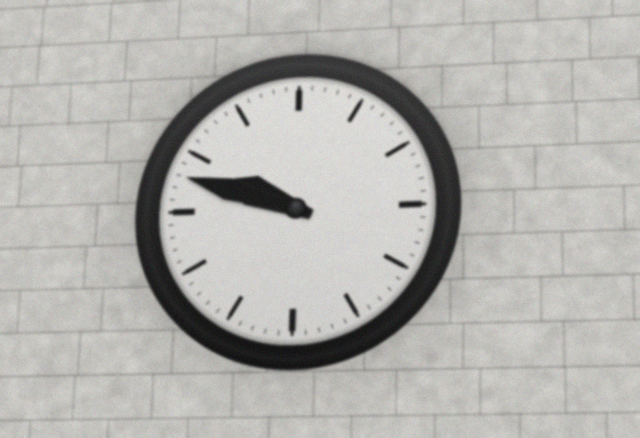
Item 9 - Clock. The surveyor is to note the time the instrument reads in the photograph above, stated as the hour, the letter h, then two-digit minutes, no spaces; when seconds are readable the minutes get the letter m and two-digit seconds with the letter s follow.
9h48
